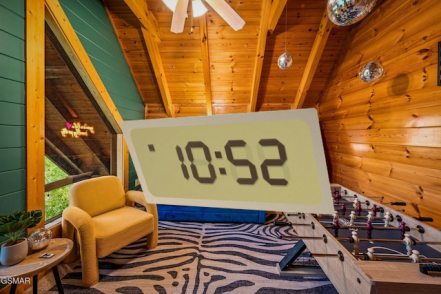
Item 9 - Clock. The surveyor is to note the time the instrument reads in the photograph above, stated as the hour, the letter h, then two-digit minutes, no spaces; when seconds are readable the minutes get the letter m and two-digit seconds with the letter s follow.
10h52
